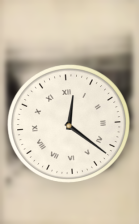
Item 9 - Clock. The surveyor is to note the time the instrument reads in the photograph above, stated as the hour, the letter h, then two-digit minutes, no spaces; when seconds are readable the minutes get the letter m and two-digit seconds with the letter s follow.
12h22
